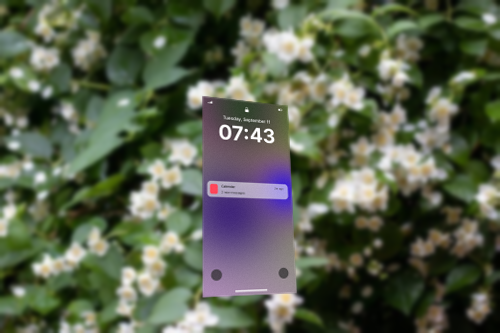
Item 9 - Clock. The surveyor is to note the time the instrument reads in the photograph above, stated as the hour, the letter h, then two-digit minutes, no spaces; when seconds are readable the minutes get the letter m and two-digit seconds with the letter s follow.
7h43
